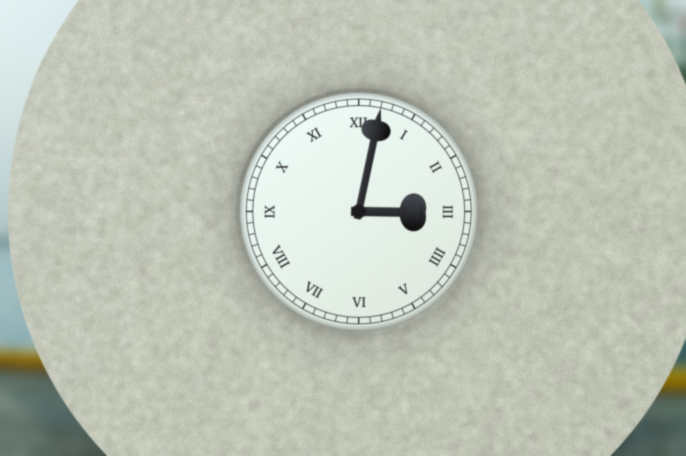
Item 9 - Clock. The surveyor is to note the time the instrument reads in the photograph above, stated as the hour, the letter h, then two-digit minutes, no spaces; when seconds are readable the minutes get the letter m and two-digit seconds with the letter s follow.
3h02
